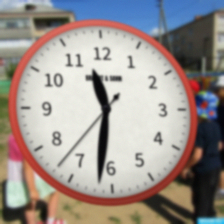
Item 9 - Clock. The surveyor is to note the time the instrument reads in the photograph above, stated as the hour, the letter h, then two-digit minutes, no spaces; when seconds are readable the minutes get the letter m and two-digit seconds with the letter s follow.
11h31m37s
